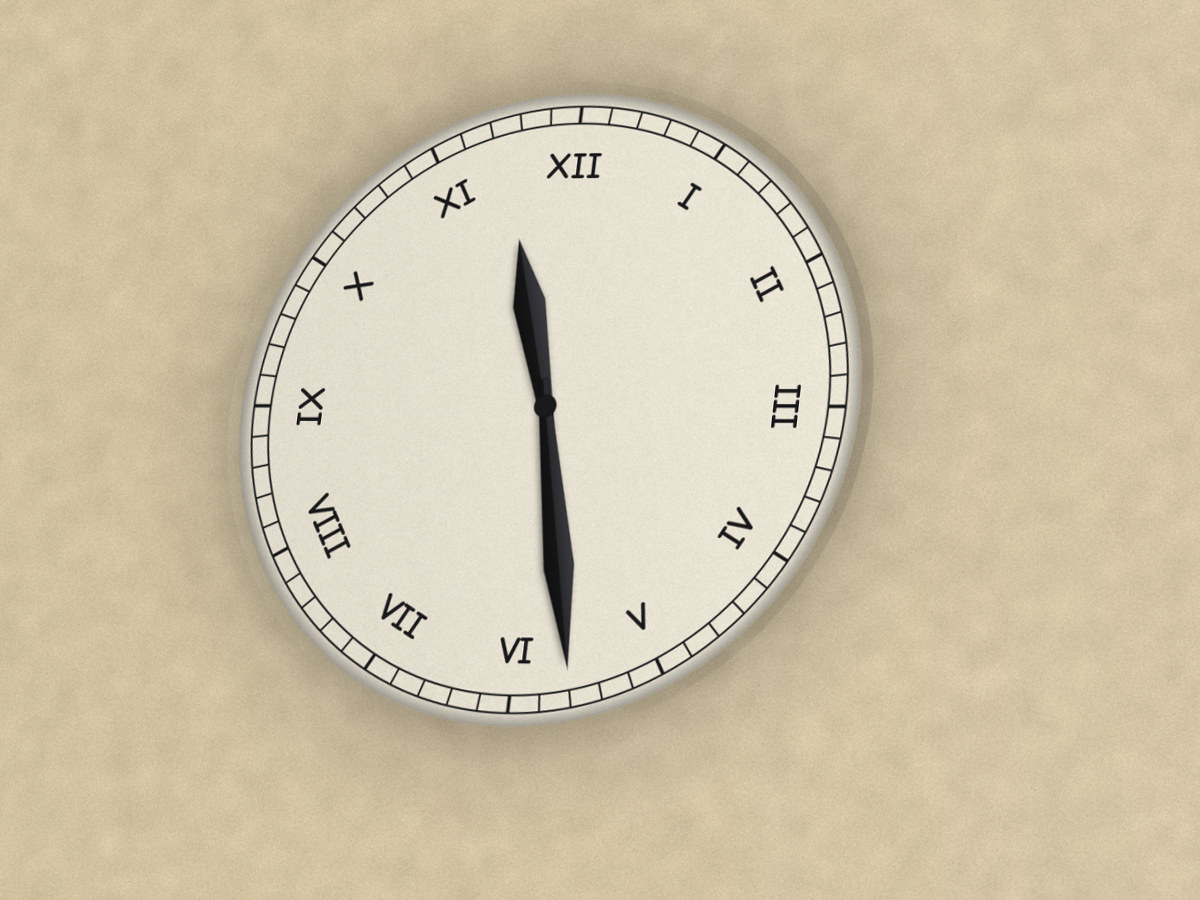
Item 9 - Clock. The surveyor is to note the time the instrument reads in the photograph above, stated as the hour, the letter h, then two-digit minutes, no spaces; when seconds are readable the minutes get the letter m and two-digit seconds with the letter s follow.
11h28
